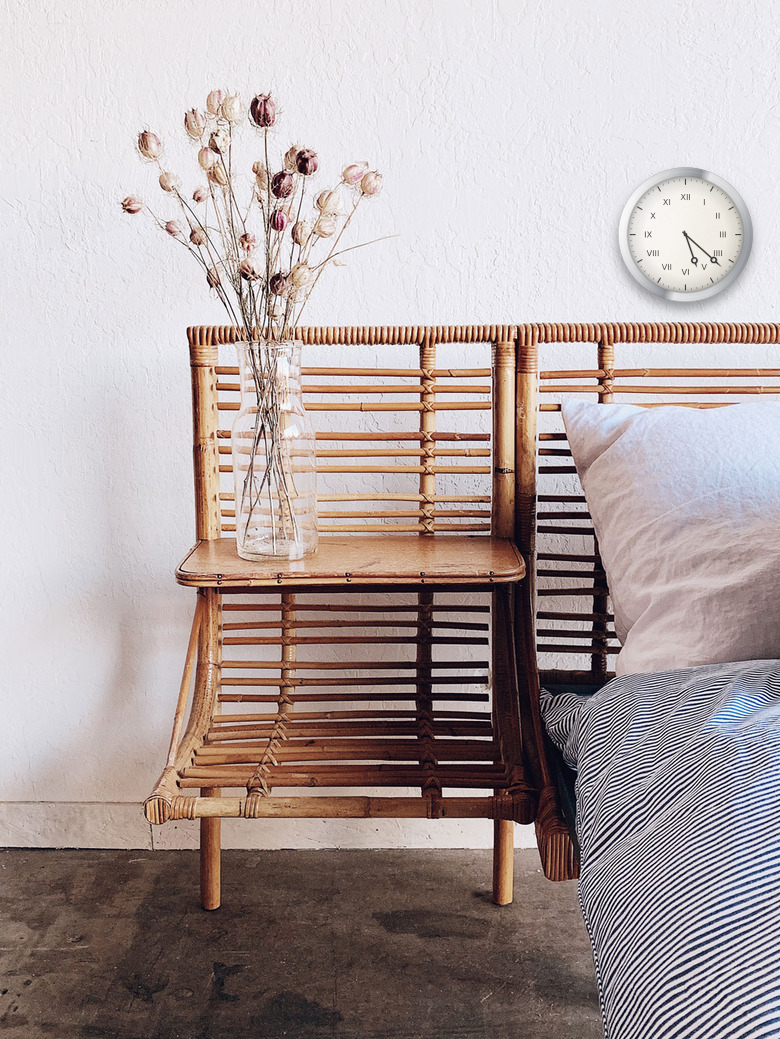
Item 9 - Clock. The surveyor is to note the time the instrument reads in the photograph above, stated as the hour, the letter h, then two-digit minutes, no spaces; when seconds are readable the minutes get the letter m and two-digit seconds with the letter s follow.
5h22
